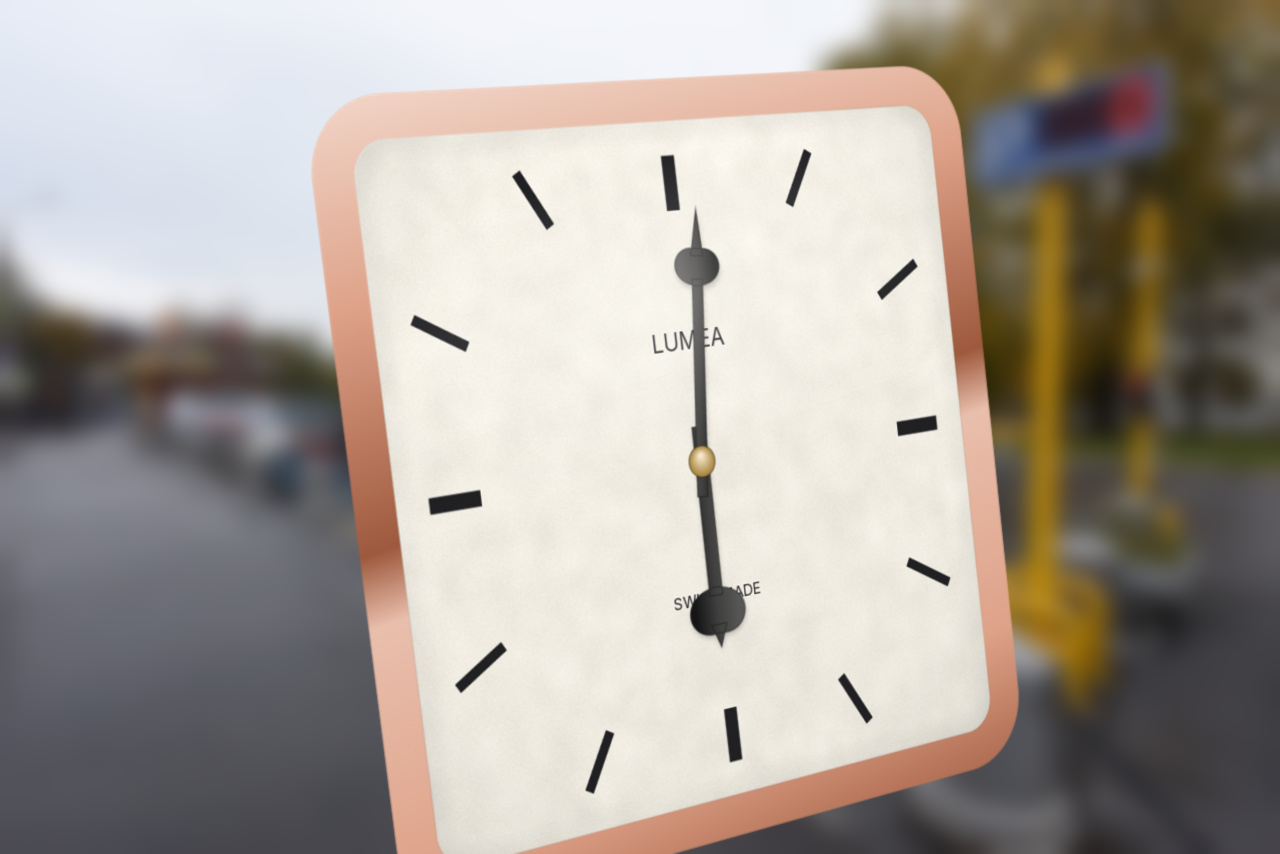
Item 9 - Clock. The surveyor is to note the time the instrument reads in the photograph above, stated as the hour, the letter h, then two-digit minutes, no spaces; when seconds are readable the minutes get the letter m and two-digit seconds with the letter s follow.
6h01
